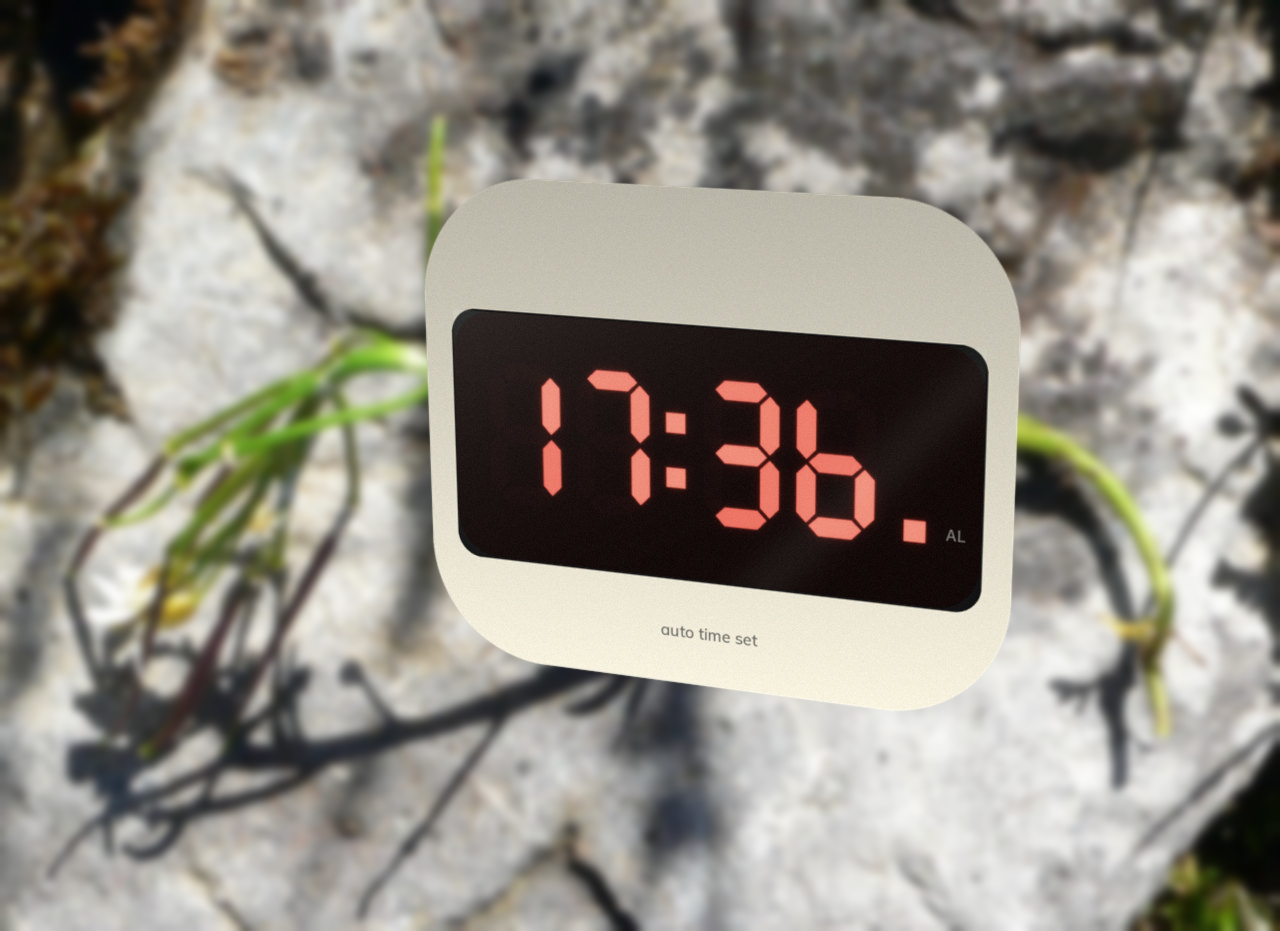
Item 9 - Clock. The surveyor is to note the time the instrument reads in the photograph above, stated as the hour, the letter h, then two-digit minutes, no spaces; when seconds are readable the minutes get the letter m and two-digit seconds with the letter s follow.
17h36
